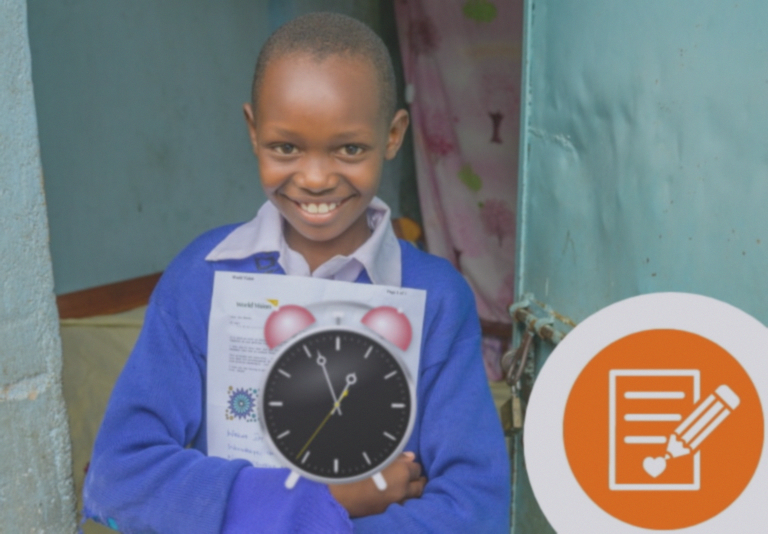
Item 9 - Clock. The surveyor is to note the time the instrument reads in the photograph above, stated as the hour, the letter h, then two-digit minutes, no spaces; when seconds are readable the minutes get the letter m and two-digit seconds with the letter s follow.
12h56m36s
